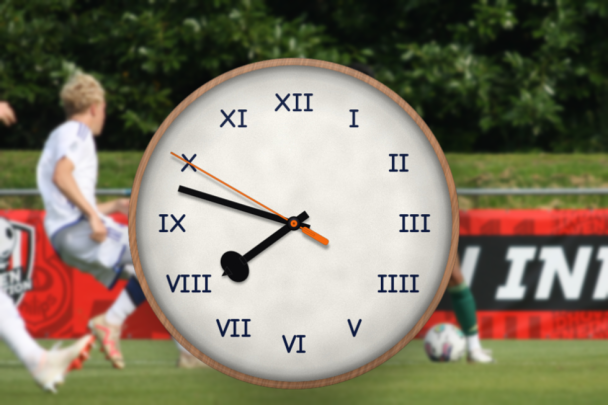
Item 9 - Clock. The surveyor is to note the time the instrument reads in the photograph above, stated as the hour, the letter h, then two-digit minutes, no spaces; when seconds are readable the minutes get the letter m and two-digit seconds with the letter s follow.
7h47m50s
